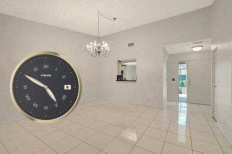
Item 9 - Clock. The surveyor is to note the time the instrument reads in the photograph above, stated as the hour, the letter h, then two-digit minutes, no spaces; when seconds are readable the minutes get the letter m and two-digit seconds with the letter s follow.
4h50
